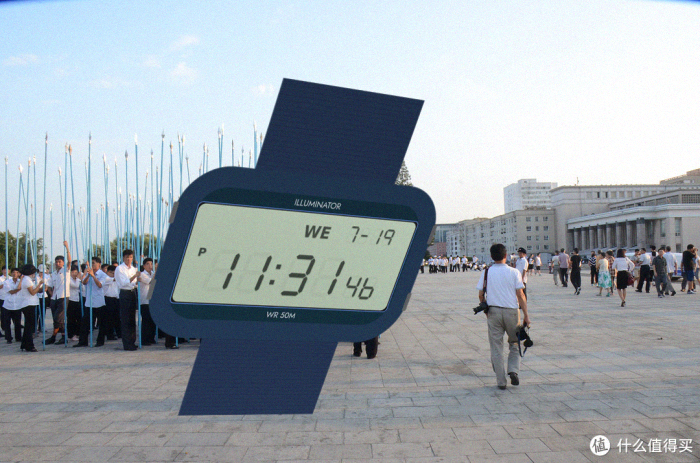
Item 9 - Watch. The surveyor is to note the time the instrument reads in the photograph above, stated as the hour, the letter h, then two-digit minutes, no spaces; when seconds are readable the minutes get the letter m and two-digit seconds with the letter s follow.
11h31m46s
